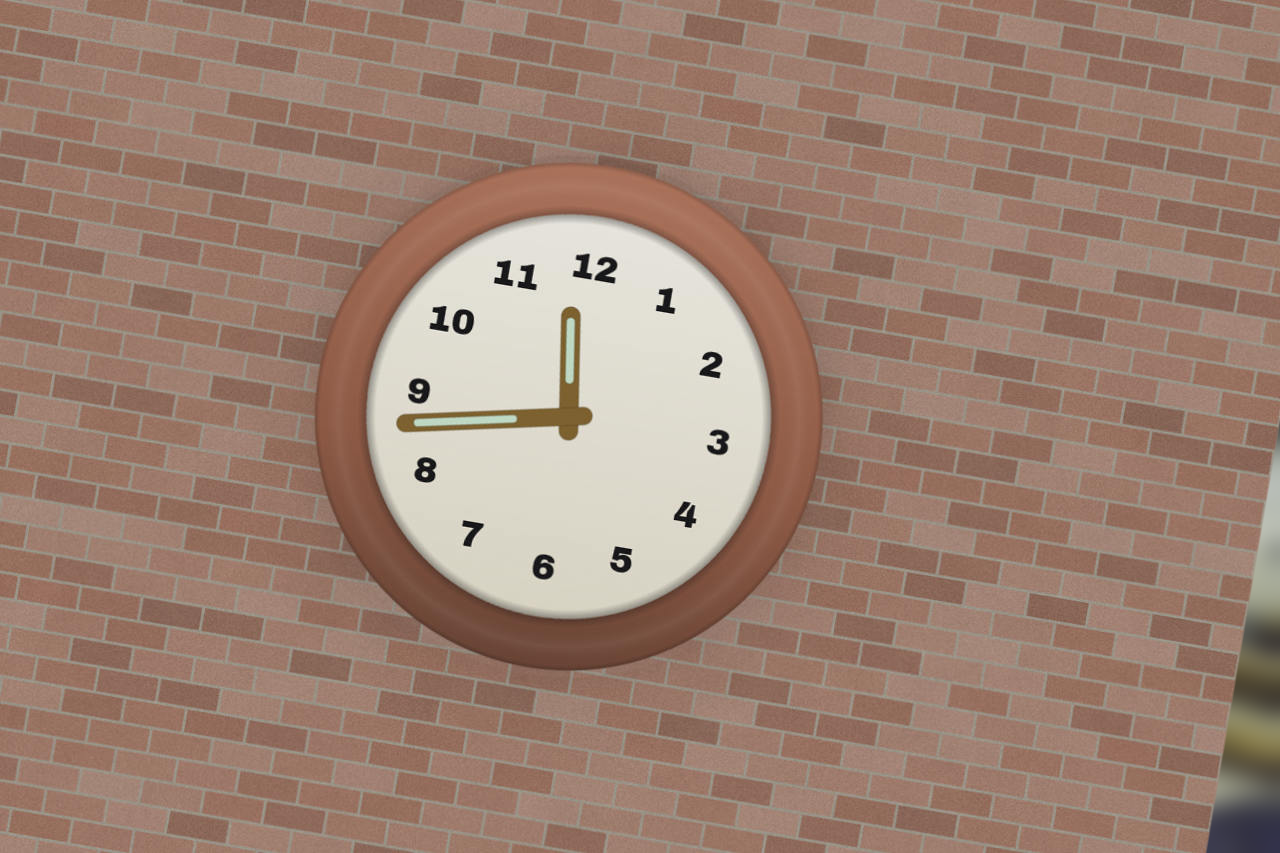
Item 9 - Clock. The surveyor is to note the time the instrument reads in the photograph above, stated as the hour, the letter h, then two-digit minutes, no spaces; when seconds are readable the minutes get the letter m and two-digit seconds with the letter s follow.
11h43
